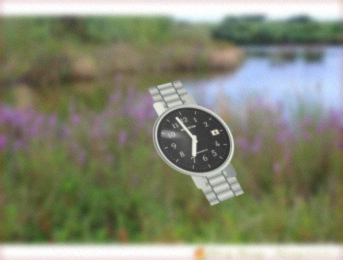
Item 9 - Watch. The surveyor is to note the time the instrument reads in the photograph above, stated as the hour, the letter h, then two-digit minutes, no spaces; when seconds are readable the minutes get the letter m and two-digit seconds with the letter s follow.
6h58
